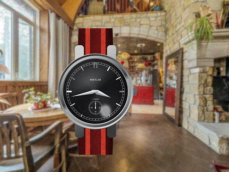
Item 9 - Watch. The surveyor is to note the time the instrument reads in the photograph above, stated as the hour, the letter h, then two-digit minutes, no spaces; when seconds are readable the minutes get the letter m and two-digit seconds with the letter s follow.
3h43
